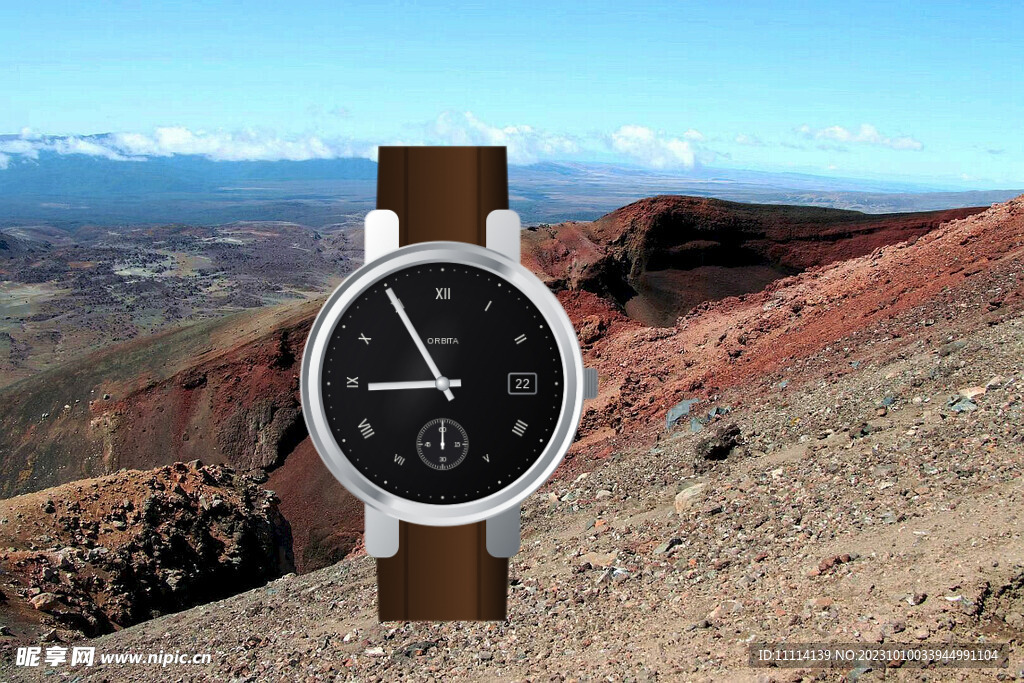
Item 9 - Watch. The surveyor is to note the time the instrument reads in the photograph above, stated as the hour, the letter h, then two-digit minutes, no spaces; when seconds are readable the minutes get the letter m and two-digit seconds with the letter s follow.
8h55
